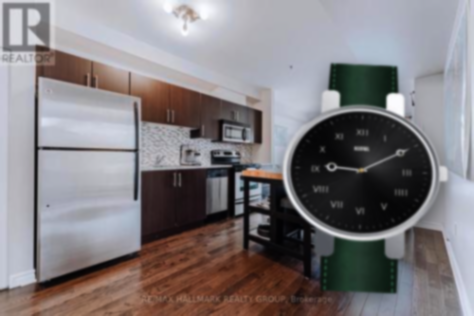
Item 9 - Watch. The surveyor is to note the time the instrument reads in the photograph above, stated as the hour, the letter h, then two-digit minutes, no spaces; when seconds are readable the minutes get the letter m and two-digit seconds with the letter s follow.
9h10
